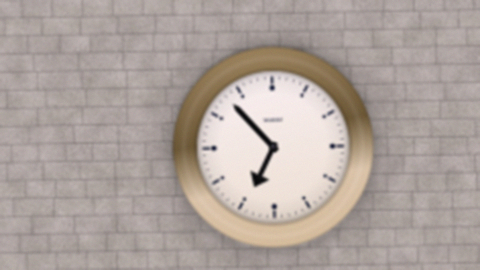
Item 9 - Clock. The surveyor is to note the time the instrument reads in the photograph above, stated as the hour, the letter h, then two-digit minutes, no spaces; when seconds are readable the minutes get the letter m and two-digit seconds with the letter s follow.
6h53
